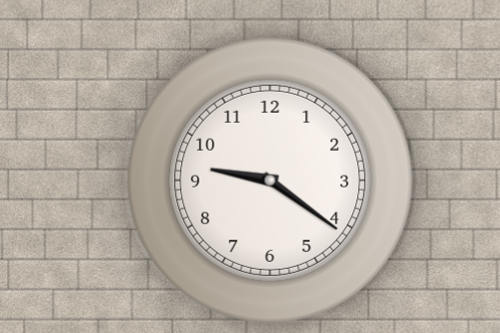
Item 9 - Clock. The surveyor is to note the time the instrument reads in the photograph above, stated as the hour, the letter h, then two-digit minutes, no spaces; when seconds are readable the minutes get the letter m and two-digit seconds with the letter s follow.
9h21
